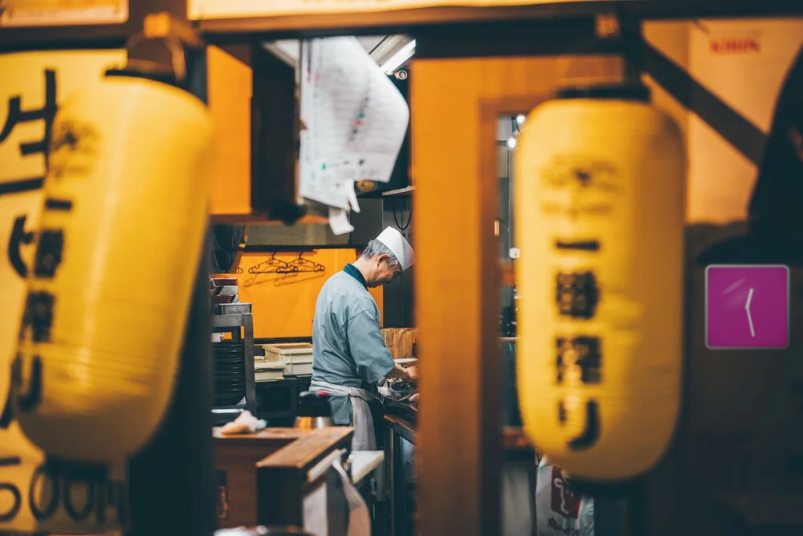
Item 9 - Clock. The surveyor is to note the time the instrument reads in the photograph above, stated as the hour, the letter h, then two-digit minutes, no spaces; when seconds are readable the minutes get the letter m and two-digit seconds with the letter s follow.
12h28
